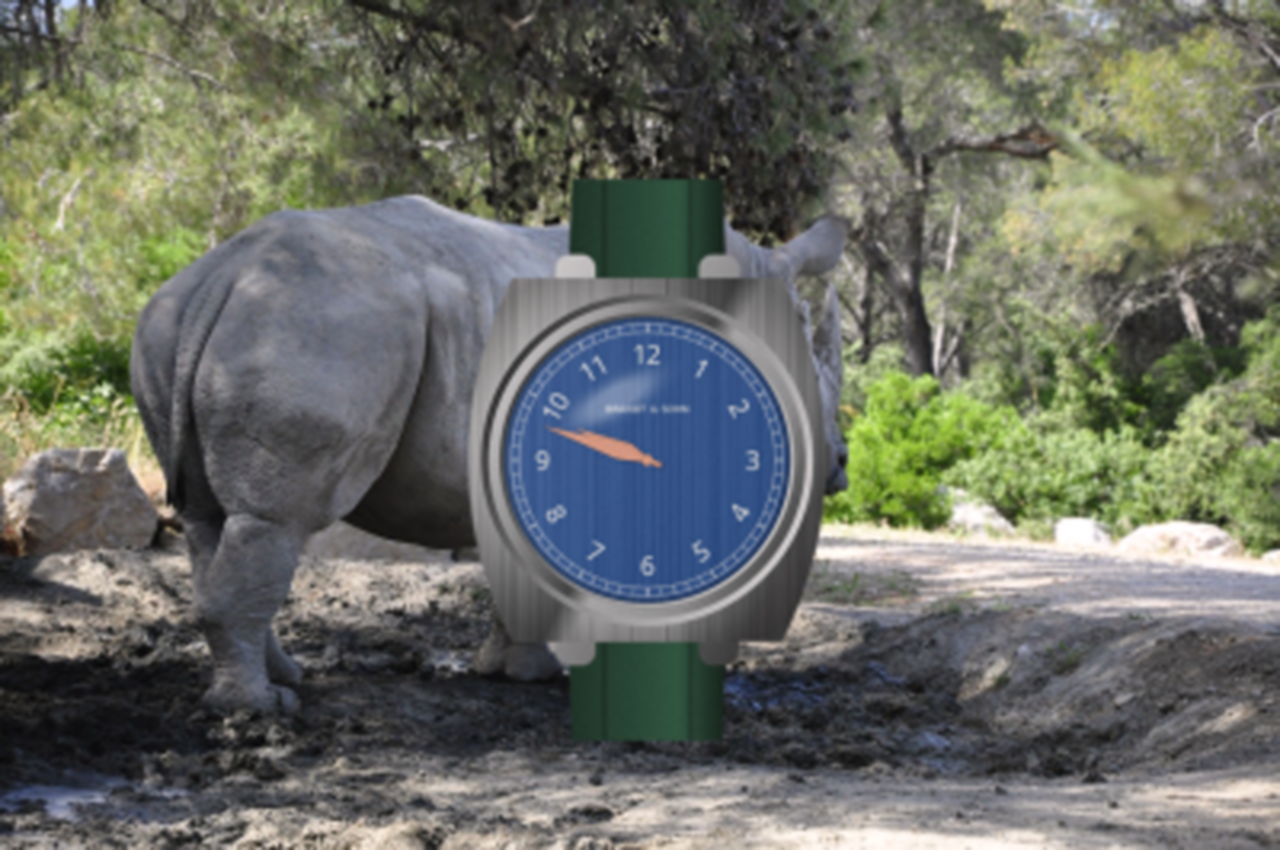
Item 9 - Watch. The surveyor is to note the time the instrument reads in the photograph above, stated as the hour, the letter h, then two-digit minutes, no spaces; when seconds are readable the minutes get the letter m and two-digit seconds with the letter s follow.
9h48
